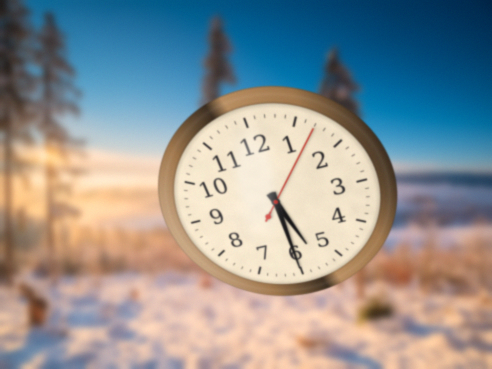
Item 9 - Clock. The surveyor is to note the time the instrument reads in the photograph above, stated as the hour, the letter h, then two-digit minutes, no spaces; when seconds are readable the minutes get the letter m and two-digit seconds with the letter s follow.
5h30m07s
